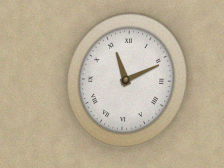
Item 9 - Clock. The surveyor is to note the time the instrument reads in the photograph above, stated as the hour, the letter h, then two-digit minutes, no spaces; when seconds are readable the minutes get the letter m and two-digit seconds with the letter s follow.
11h11
